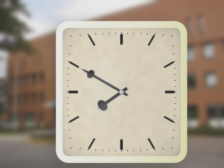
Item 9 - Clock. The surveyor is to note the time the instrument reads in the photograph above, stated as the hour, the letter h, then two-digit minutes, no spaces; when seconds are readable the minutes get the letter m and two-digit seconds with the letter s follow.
7h50
